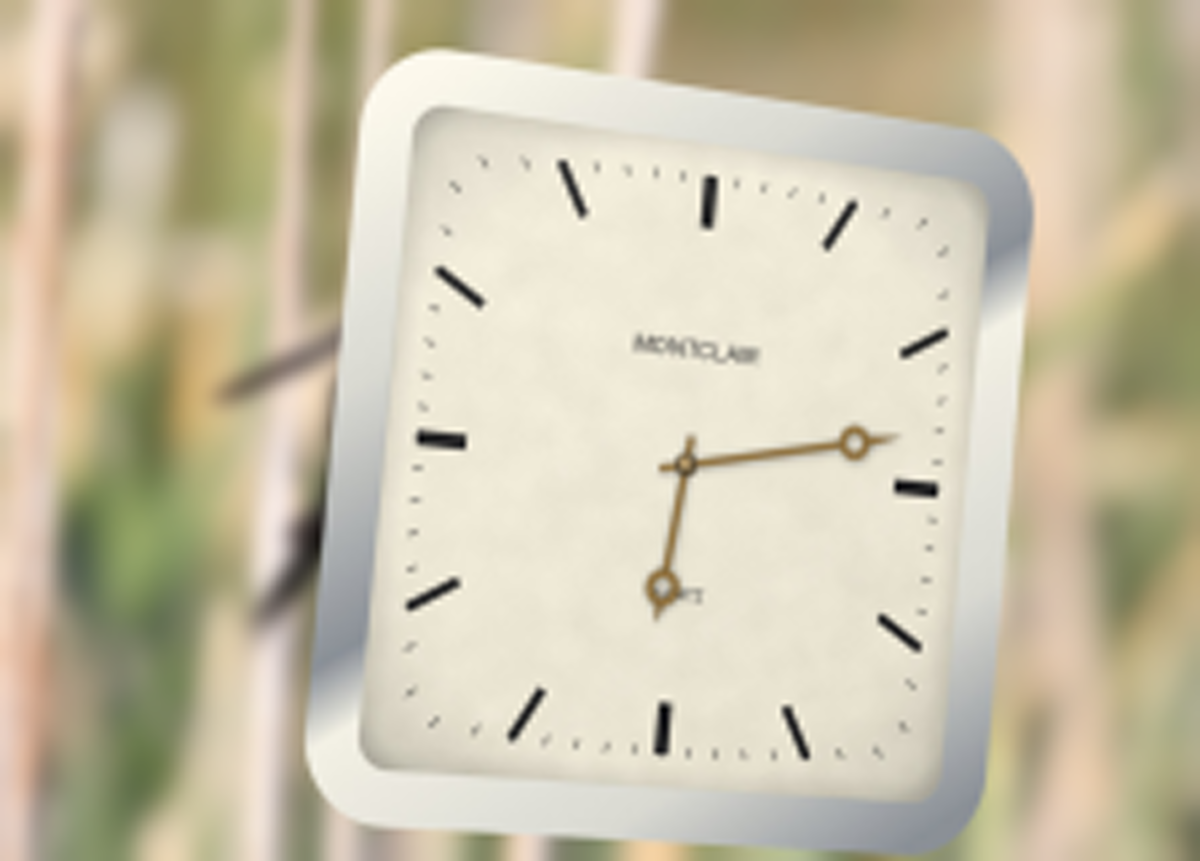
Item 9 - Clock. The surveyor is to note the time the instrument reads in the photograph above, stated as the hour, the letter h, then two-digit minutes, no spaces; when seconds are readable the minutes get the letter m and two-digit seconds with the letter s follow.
6h13
